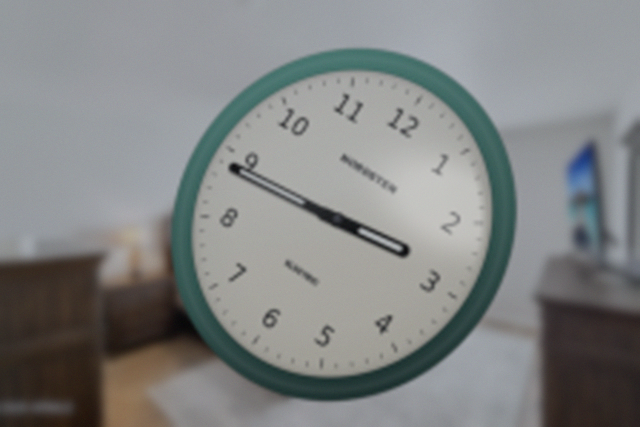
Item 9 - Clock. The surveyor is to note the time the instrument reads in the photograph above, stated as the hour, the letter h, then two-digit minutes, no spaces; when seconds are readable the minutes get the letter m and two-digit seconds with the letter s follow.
2h44
